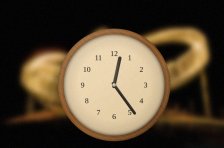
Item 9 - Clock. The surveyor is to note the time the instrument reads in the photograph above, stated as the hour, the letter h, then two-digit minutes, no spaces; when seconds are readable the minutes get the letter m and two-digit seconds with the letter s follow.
12h24
